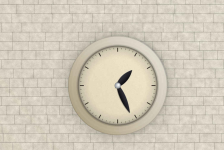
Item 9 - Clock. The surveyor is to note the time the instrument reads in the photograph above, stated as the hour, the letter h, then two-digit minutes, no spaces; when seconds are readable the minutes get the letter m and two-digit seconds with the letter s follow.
1h26
